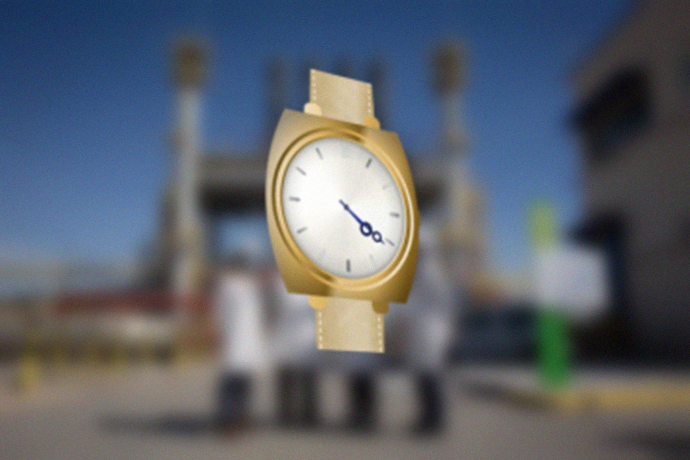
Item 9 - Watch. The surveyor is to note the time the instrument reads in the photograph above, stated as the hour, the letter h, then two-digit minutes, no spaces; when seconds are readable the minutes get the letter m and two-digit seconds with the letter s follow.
4h21
